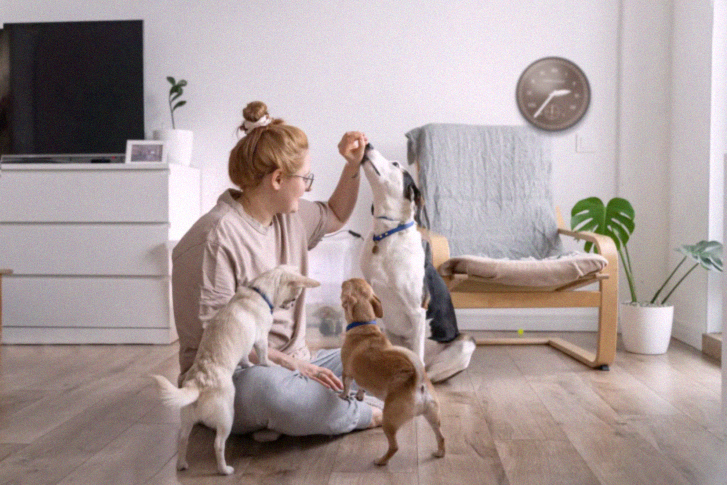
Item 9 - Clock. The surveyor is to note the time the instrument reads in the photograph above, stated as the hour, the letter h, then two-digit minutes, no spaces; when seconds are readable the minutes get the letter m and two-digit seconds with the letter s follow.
2h36
